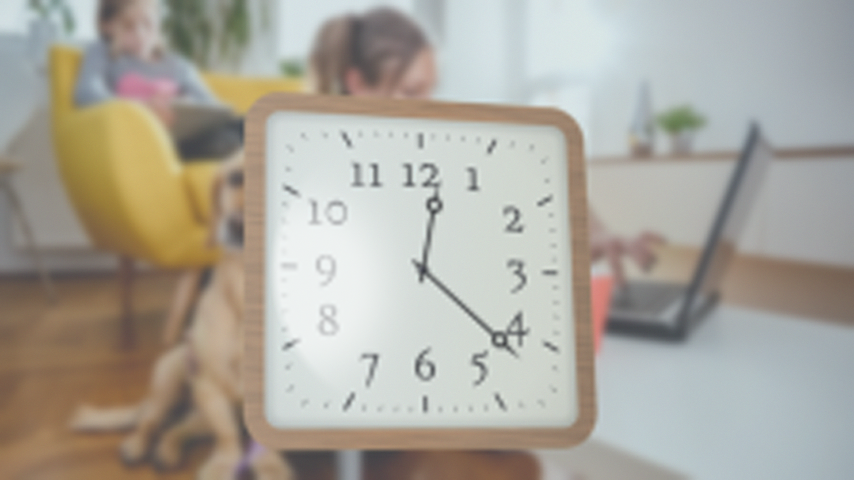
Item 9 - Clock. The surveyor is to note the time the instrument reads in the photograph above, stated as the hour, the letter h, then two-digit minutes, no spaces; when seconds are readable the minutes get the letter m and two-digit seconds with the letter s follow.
12h22
